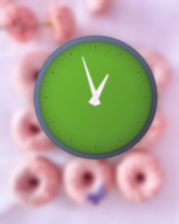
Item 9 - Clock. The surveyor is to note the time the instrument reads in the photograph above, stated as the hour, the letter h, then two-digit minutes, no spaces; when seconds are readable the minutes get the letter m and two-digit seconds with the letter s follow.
12h57
